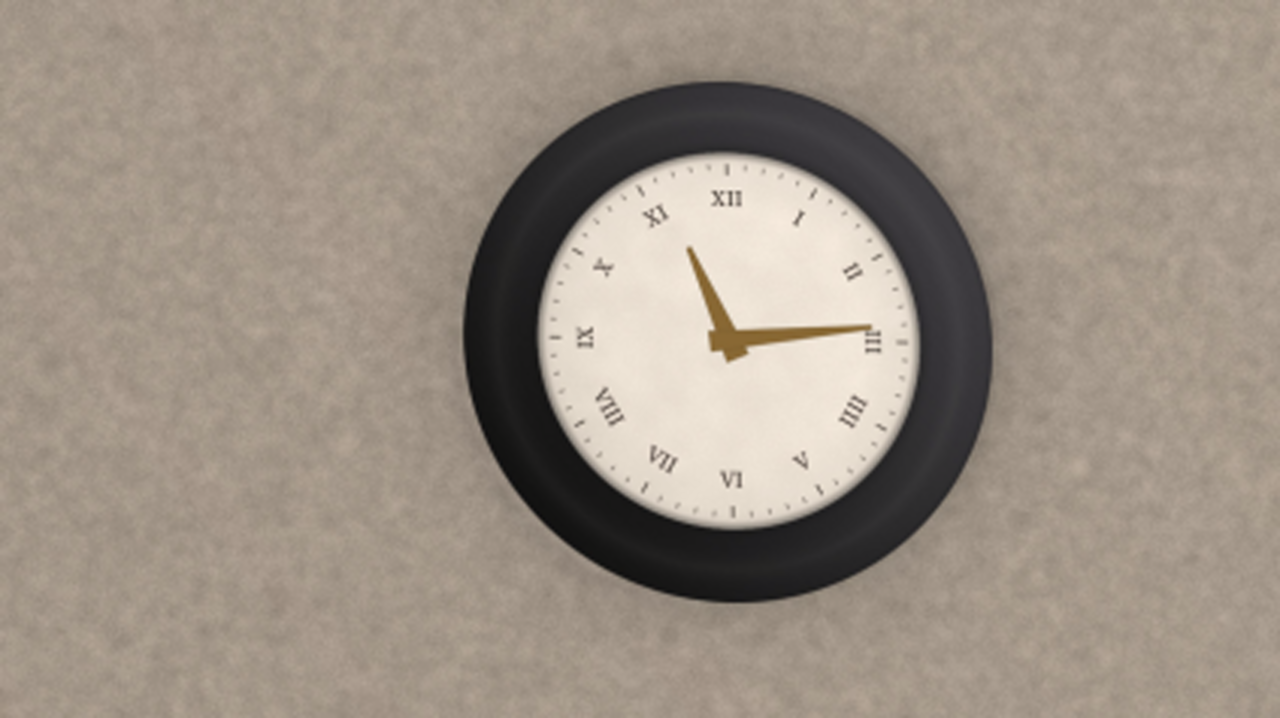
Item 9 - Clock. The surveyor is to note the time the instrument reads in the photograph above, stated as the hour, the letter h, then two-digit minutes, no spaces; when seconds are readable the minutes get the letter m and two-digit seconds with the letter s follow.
11h14
